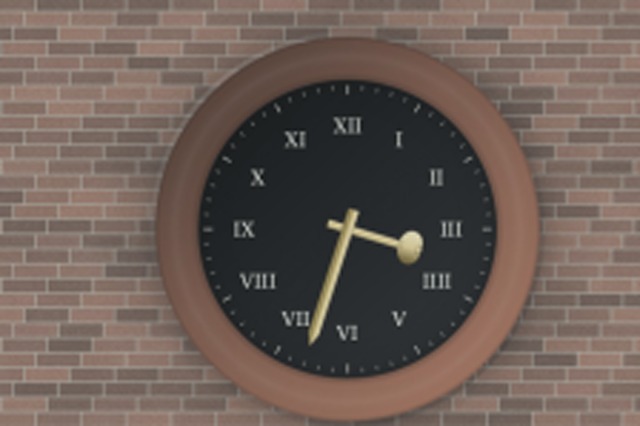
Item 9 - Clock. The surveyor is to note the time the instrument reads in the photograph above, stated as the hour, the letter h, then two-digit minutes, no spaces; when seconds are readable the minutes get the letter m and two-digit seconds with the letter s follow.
3h33
